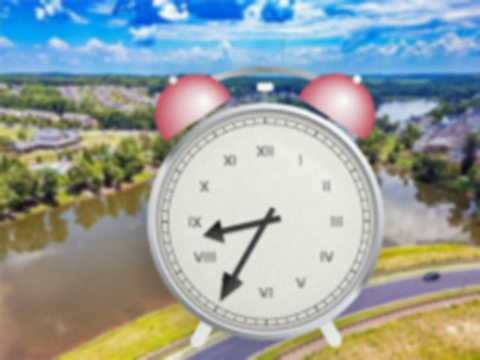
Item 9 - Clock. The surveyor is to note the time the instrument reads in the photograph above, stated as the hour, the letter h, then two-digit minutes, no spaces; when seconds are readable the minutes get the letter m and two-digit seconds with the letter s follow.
8h35
